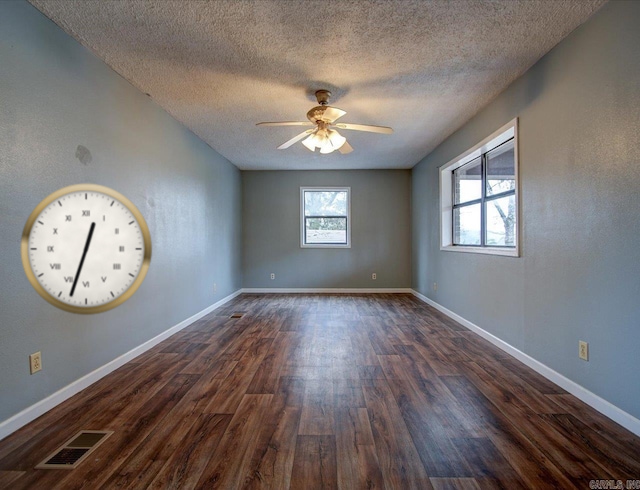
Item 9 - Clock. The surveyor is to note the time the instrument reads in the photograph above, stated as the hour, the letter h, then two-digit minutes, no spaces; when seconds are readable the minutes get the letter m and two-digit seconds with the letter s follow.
12h33
